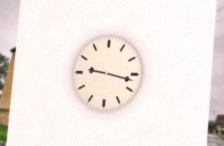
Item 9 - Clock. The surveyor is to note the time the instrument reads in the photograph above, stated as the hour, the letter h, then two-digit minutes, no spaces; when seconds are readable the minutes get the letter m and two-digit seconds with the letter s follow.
9h17
